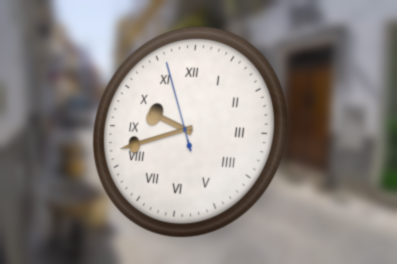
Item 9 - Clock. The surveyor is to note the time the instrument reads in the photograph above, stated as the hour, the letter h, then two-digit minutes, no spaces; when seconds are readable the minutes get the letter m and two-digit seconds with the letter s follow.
9h41m56s
